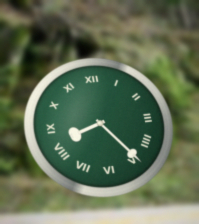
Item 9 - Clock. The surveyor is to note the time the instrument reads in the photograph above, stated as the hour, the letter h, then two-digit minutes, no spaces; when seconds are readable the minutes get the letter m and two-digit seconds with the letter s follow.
8h24
